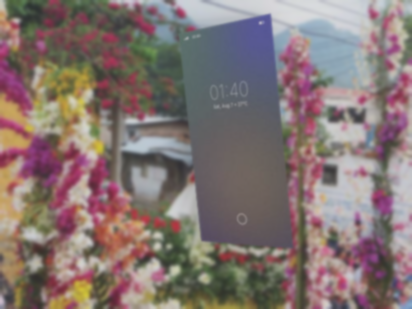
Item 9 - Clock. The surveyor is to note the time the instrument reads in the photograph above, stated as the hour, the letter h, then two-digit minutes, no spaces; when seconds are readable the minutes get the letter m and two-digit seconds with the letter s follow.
1h40
